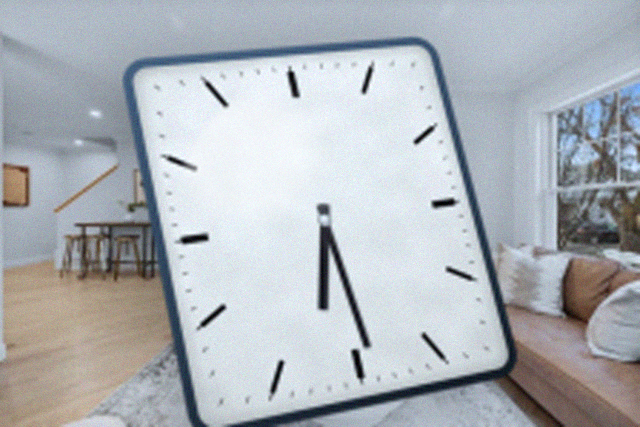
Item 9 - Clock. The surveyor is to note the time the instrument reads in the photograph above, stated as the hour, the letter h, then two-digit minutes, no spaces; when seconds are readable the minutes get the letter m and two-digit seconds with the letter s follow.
6h29
